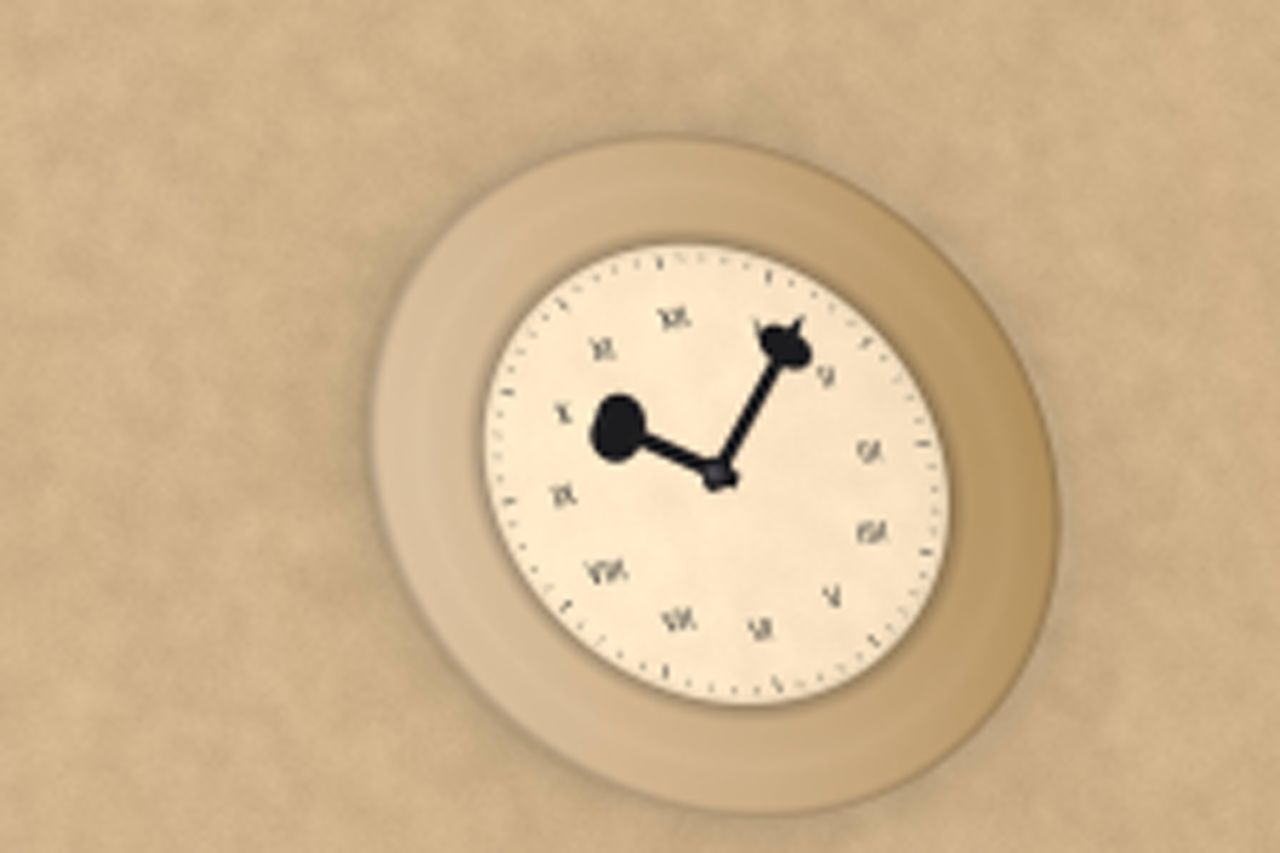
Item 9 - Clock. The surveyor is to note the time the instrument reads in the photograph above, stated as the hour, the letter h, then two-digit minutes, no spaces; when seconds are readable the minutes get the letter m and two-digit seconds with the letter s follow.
10h07
